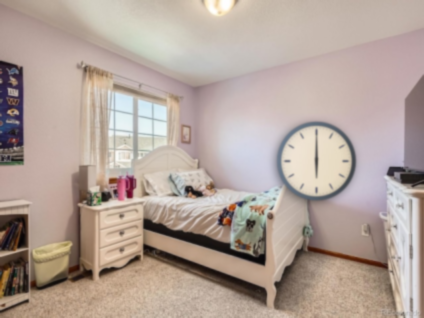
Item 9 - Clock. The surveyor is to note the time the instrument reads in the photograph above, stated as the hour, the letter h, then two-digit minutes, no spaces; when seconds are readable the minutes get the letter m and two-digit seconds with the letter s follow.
6h00
